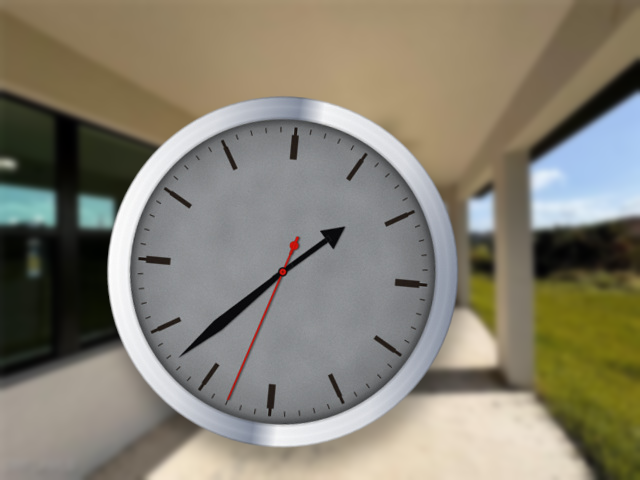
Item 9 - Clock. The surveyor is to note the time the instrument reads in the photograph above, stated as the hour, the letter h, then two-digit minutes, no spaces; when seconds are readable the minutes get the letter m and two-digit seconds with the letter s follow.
1h37m33s
